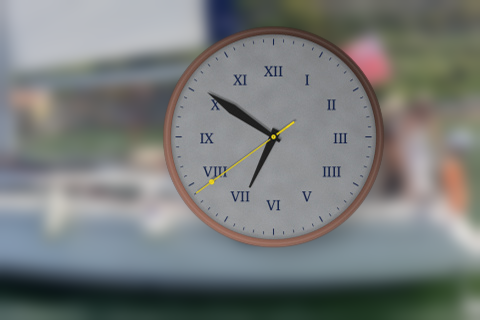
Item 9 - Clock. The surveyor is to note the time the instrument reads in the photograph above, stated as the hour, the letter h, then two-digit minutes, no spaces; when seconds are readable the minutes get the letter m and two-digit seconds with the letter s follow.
6h50m39s
